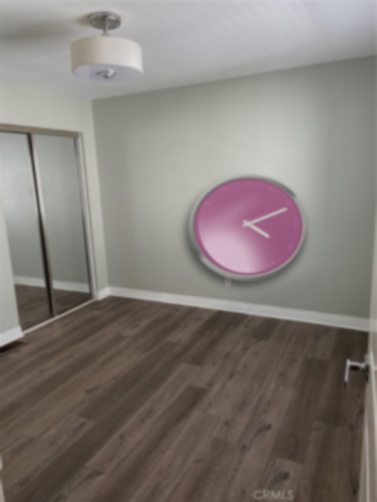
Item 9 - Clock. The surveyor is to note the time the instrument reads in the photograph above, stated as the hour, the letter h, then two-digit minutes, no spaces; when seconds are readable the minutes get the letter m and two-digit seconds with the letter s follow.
4h11
